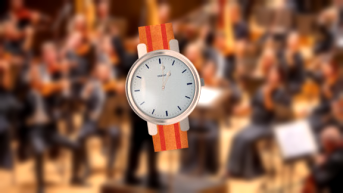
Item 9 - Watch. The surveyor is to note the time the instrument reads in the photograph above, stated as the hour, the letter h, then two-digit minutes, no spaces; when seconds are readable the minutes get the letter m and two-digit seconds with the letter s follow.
1h01
